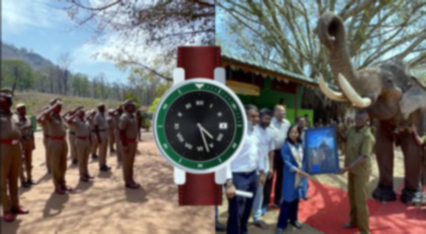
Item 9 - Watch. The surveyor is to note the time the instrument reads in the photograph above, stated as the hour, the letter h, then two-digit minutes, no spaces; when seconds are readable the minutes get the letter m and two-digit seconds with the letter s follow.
4h27
